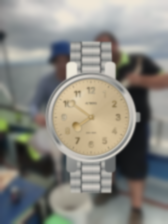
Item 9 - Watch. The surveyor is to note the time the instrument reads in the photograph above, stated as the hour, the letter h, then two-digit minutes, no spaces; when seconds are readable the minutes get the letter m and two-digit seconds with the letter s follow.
7h51
